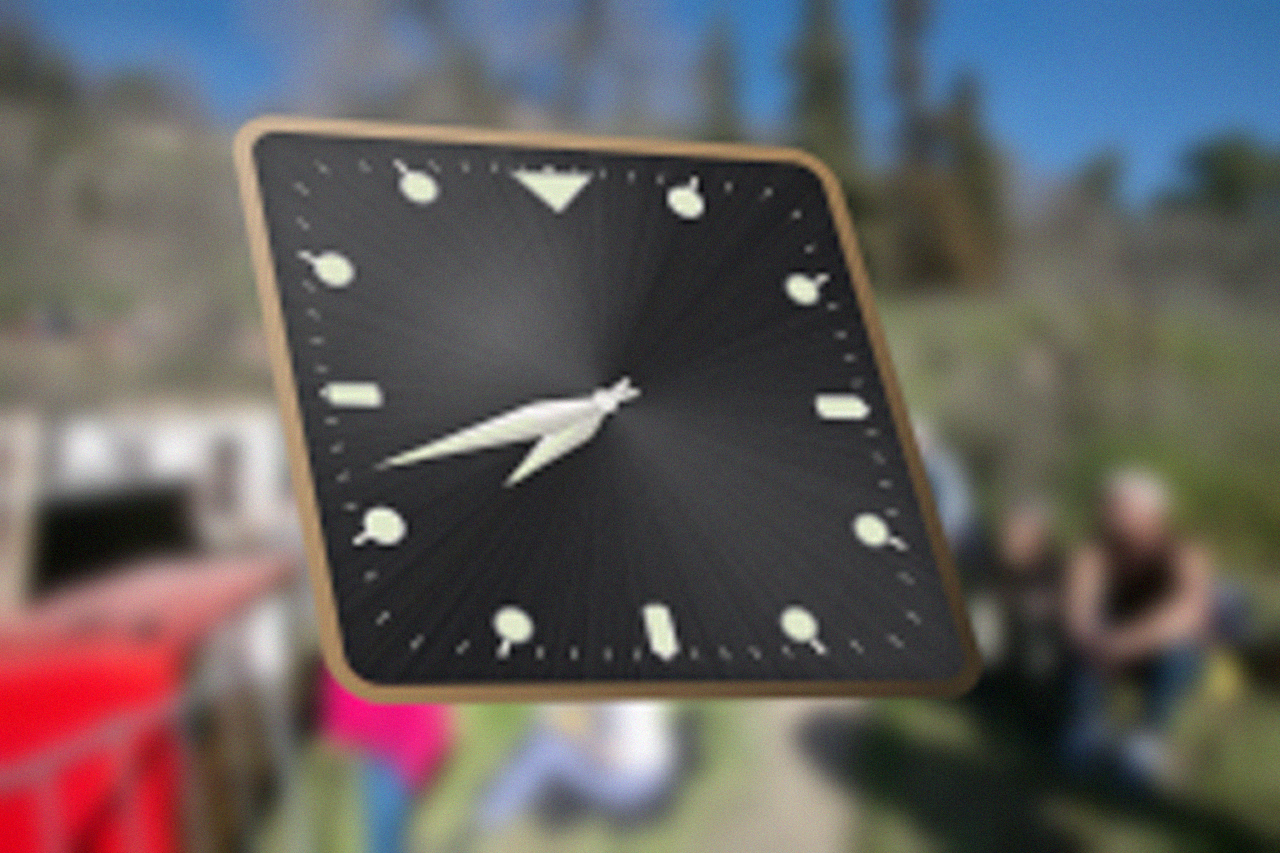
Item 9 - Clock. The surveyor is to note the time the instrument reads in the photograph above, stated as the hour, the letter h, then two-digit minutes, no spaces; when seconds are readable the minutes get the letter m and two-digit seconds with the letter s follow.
7h42
